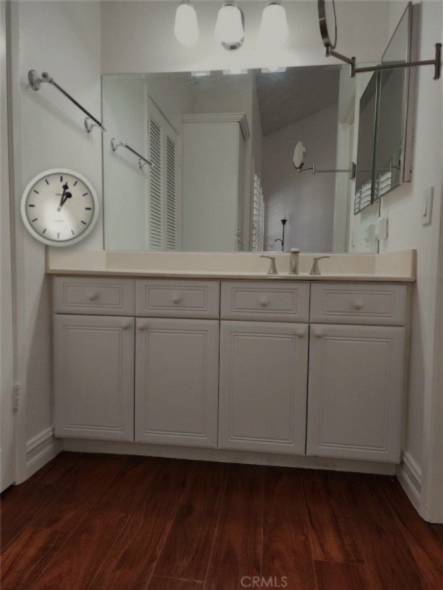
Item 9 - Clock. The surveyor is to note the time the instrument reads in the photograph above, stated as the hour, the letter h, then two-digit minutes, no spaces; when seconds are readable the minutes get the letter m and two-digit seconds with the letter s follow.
1h02
